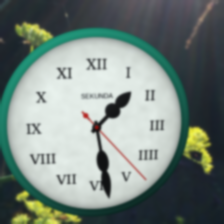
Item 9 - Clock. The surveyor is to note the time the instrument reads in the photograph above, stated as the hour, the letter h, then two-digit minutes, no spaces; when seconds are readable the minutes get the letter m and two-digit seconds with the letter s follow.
1h28m23s
